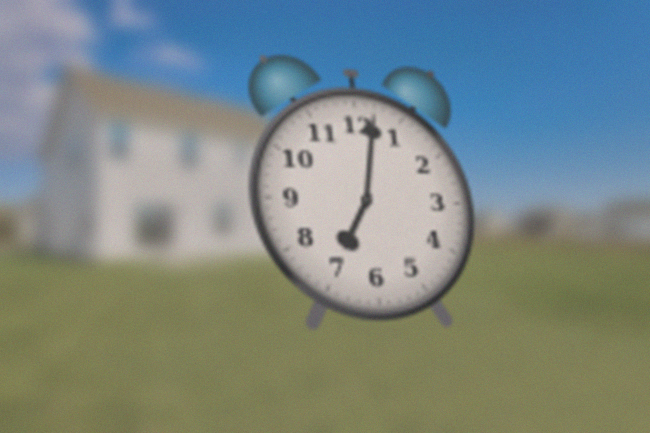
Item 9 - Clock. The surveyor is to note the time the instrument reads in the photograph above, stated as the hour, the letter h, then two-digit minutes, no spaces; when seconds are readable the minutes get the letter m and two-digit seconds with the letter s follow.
7h02
